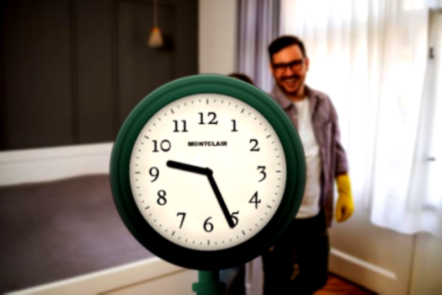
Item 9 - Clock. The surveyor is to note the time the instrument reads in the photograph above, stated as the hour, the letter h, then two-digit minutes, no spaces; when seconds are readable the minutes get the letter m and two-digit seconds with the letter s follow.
9h26
